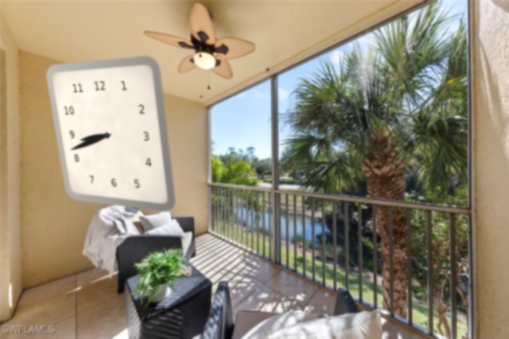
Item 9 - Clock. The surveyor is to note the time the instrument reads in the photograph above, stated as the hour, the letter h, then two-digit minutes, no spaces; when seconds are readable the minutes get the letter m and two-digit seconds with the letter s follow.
8h42
